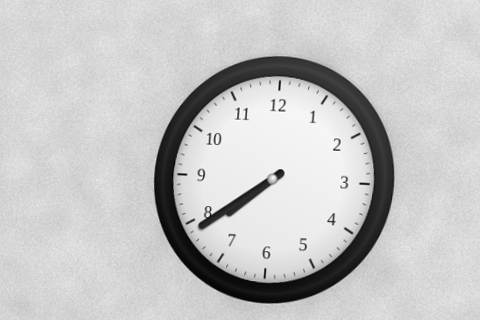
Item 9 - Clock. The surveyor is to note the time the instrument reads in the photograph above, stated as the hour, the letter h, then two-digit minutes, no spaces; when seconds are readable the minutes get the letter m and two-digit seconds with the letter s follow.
7h39
